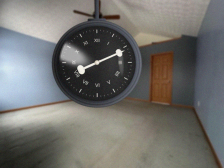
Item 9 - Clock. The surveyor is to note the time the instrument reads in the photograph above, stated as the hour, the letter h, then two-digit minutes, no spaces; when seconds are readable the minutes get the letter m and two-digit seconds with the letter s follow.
8h11
